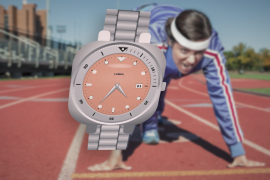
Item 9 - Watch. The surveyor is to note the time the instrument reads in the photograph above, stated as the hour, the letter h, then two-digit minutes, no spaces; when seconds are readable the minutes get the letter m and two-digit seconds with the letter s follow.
4h36
